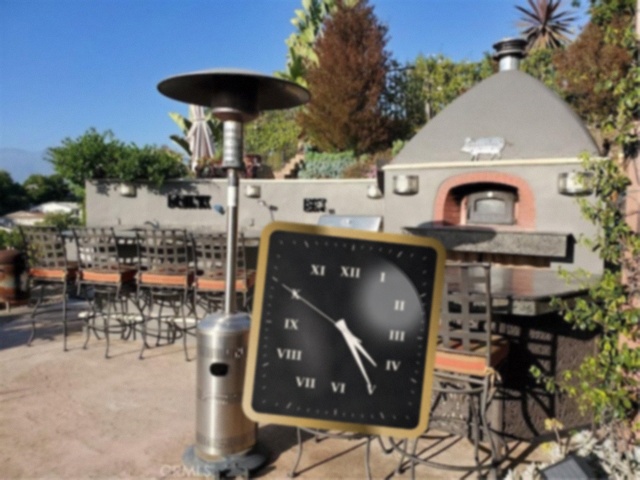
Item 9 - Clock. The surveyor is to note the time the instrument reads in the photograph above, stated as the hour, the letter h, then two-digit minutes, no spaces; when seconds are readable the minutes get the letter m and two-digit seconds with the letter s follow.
4h24m50s
